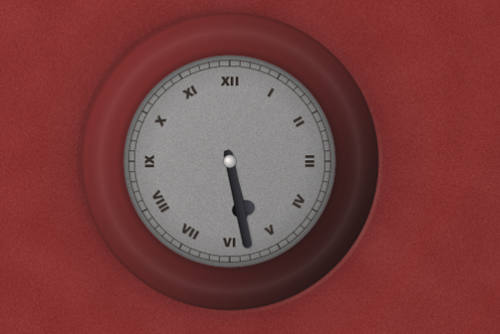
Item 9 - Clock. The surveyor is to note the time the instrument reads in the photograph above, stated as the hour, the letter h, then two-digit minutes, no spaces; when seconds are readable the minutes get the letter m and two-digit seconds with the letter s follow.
5h28
